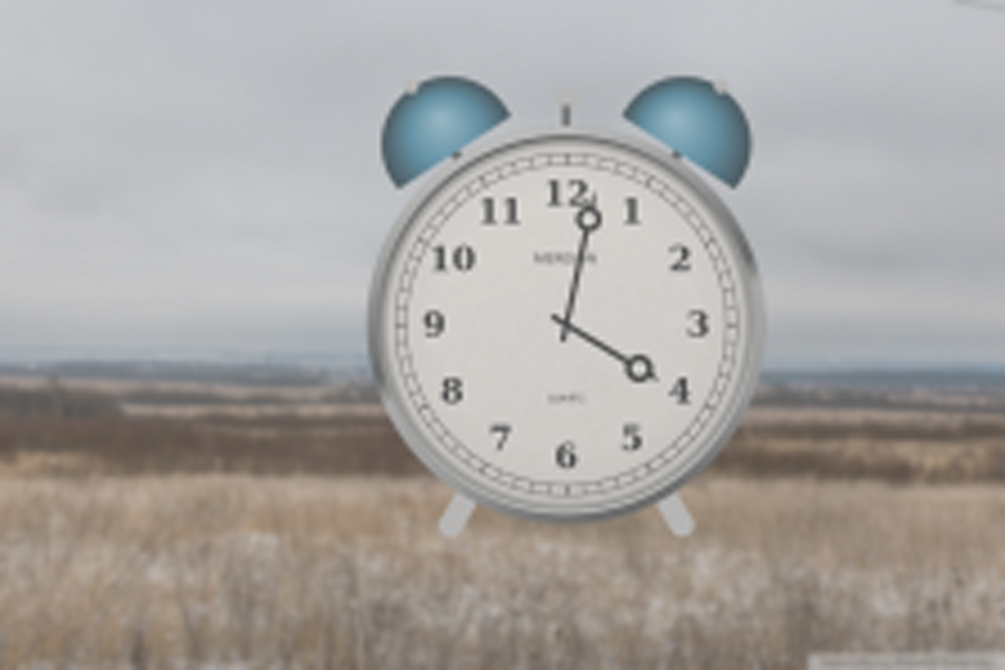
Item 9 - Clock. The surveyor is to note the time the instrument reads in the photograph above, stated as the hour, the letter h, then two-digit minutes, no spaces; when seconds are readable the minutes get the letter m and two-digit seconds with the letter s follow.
4h02
